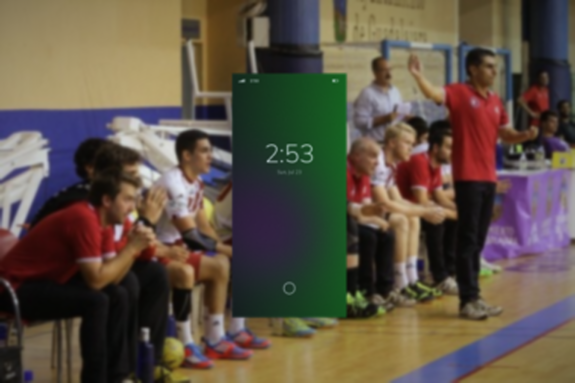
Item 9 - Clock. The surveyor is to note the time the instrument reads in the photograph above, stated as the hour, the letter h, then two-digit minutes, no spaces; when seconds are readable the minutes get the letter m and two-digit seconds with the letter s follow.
2h53
